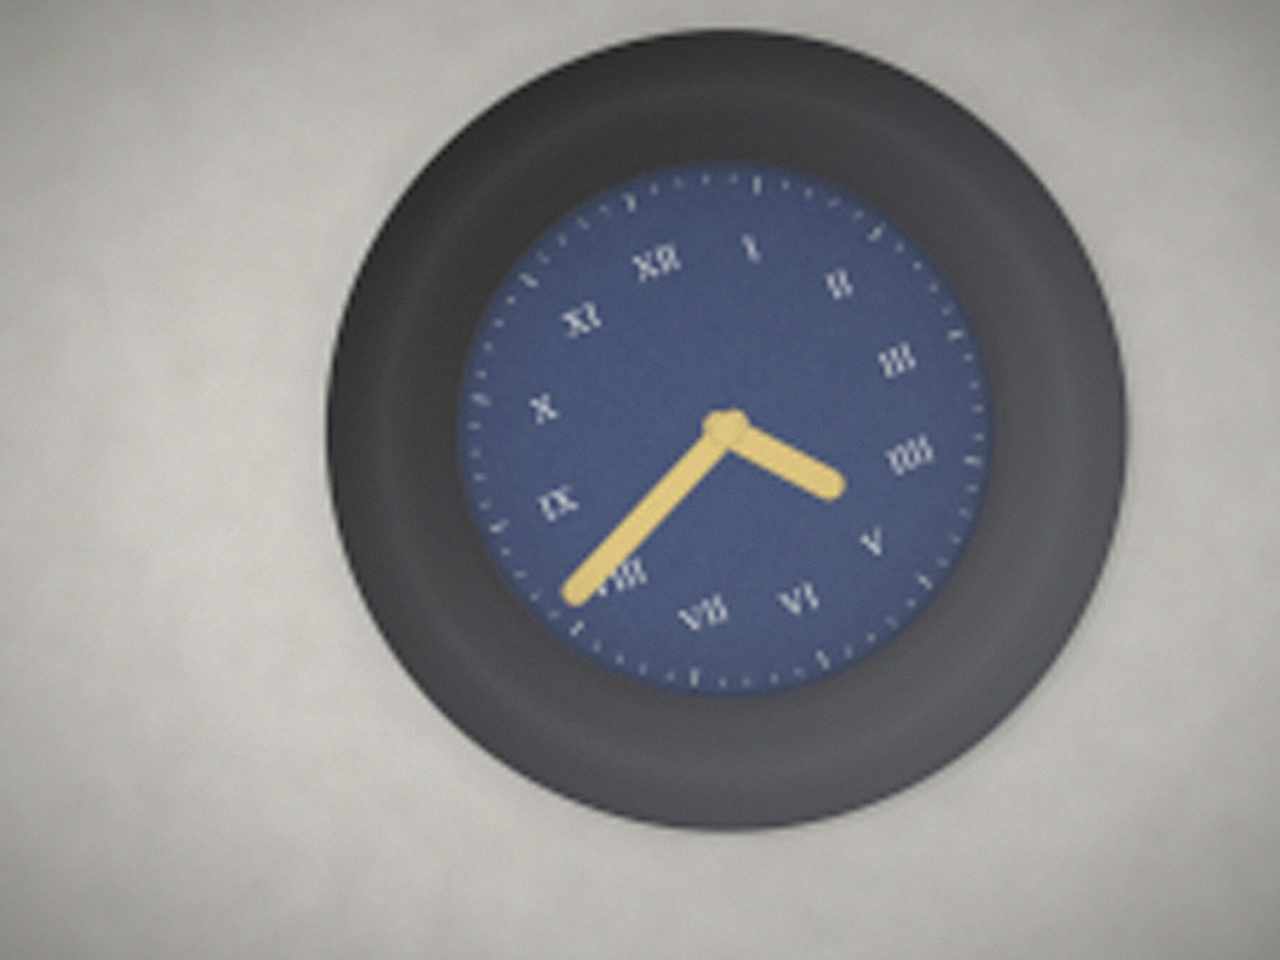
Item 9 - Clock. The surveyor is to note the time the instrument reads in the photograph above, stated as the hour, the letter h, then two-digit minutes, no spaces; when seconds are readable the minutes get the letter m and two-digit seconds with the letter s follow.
4h41
